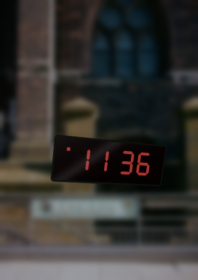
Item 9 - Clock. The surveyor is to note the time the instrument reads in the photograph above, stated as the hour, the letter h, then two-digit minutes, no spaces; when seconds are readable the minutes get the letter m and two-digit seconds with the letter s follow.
11h36
